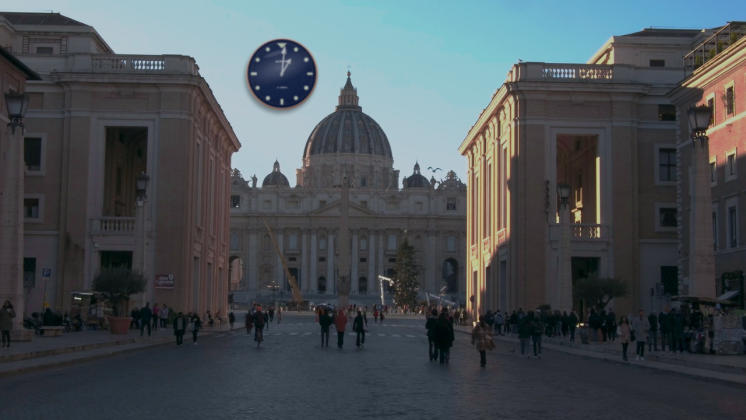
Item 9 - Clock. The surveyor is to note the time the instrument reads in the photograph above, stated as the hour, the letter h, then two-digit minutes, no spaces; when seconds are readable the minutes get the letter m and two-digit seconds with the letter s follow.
1h01
